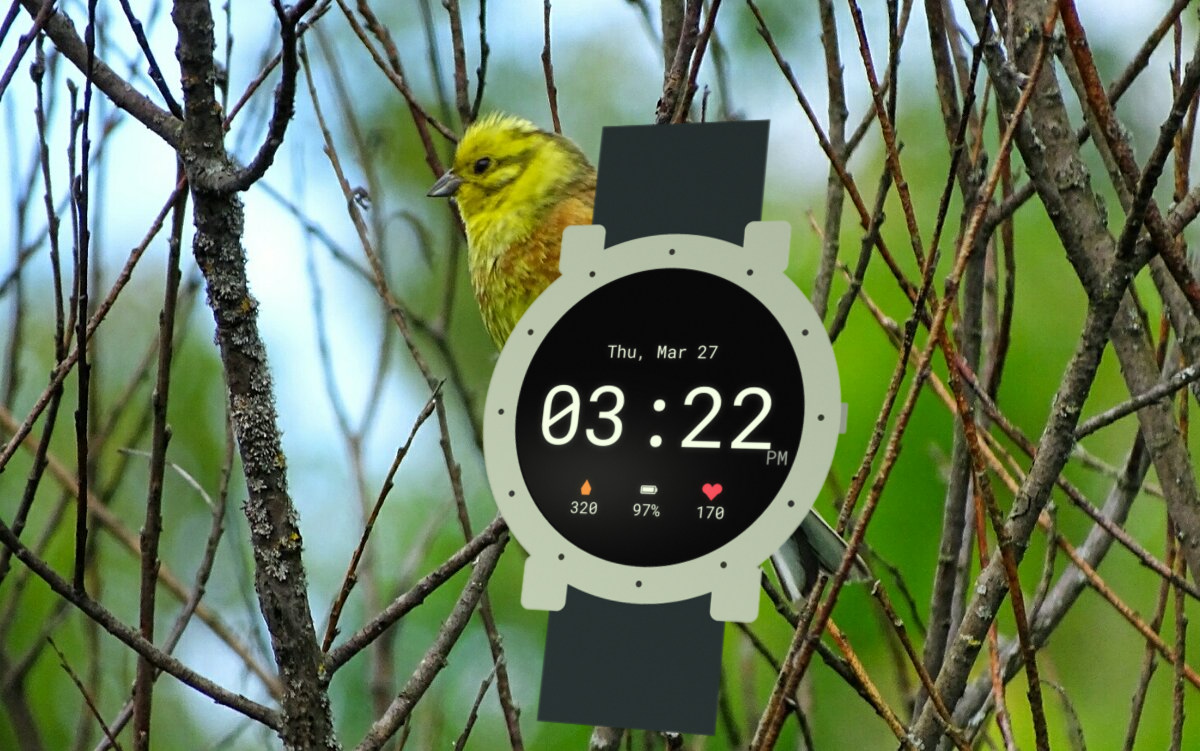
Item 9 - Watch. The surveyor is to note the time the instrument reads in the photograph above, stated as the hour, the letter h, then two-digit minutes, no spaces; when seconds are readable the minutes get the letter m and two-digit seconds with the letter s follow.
3h22
